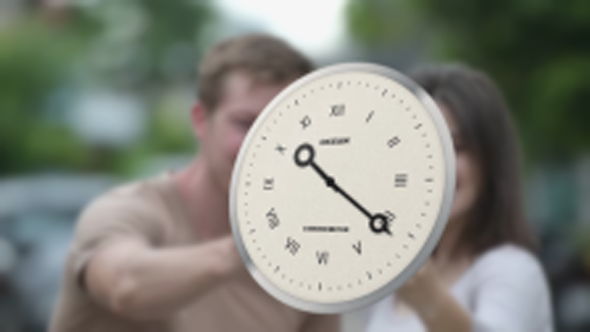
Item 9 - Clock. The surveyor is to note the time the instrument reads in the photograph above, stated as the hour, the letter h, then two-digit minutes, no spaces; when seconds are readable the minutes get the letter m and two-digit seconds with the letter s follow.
10h21
